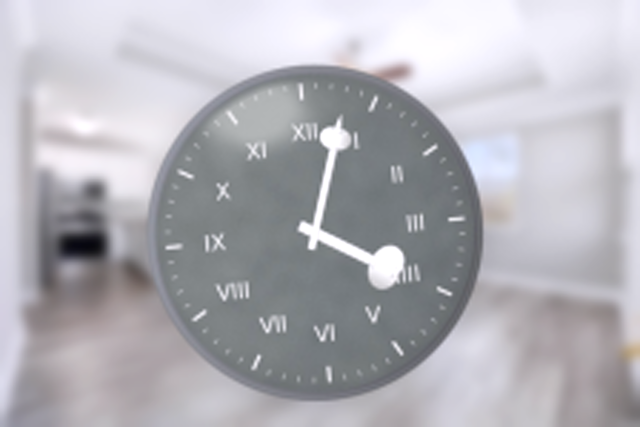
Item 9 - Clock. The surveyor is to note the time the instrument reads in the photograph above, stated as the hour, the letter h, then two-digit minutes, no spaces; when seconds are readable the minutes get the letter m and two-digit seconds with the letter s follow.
4h03
